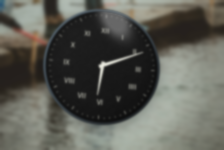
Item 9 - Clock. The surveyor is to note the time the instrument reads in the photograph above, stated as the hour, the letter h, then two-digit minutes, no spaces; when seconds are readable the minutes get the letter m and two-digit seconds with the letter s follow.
6h11
